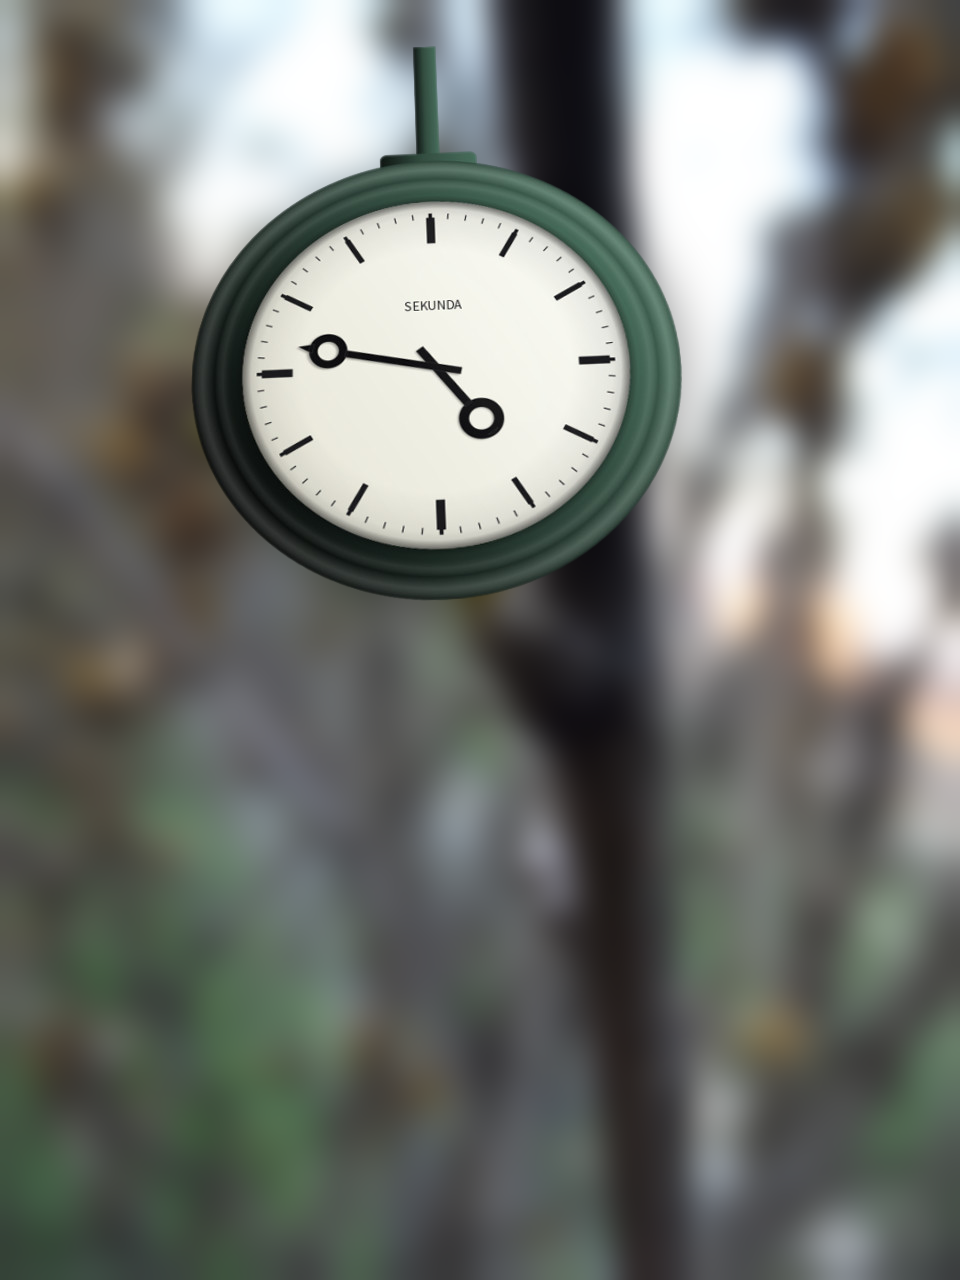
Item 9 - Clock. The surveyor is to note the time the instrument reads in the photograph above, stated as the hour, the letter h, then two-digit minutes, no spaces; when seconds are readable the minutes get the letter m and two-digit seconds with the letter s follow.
4h47
